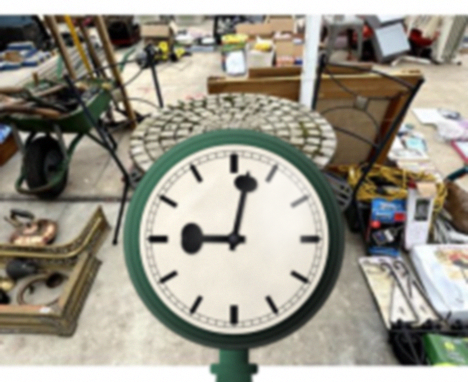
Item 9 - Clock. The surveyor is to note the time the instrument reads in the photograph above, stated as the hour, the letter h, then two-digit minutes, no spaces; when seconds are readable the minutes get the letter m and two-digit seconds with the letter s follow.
9h02
